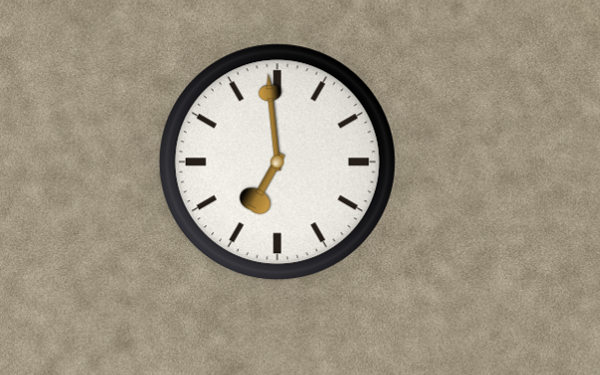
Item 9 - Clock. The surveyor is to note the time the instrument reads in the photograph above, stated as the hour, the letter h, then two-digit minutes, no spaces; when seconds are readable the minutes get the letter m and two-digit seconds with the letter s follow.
6h59
